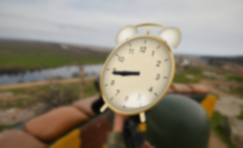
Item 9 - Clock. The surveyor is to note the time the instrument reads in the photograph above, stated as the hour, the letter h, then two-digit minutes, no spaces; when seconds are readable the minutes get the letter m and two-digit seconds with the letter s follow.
8h44
